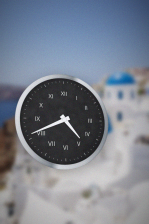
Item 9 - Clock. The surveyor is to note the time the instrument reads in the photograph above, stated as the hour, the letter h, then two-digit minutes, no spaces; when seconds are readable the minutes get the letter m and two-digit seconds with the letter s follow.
4h41
